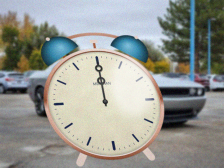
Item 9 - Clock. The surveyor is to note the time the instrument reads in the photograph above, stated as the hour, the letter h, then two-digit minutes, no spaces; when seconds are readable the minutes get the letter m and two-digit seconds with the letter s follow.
12h00
